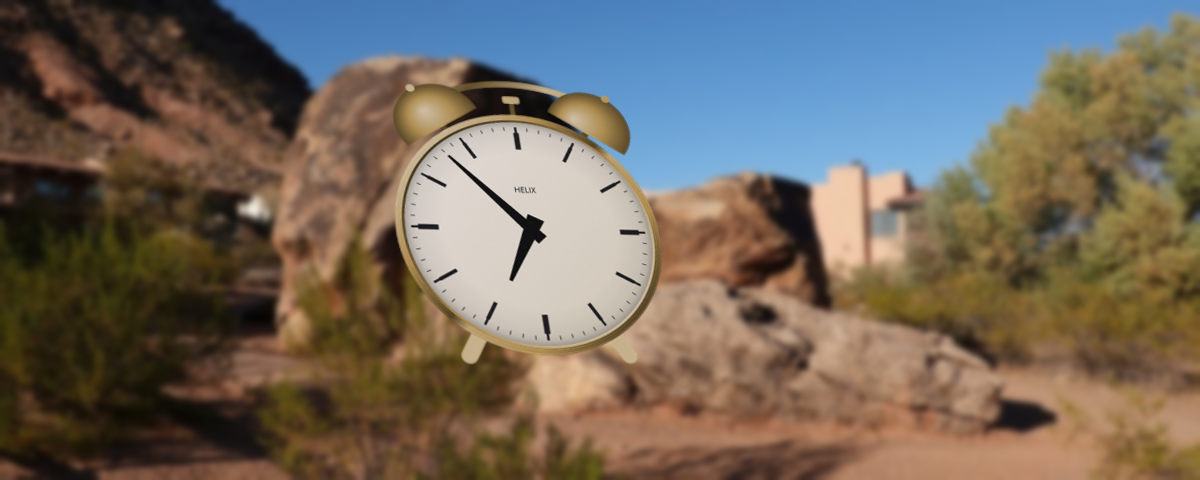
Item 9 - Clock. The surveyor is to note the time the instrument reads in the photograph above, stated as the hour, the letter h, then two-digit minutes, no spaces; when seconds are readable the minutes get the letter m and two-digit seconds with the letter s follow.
6h53
